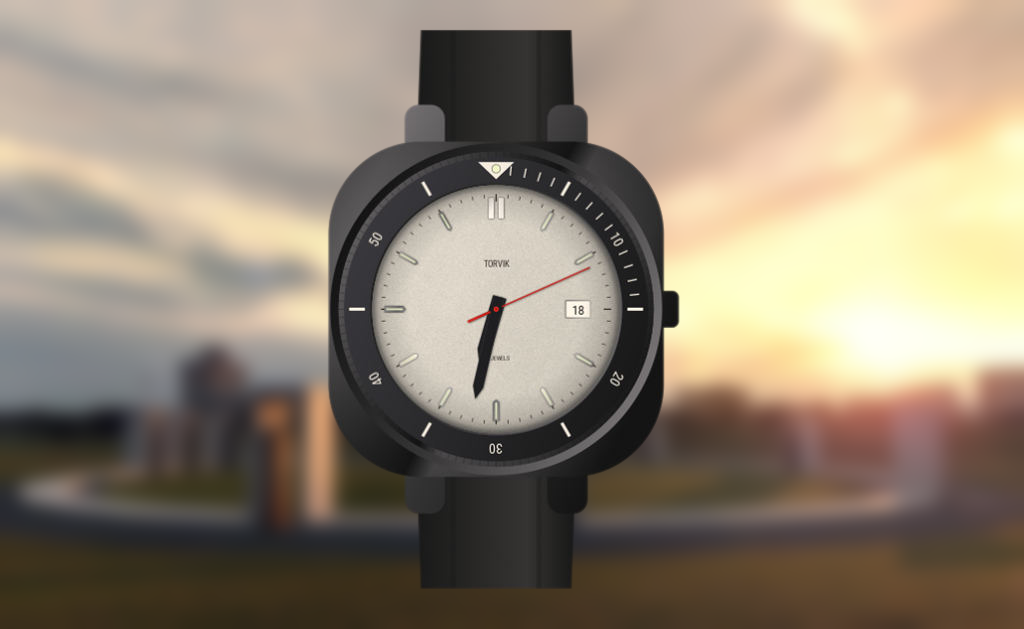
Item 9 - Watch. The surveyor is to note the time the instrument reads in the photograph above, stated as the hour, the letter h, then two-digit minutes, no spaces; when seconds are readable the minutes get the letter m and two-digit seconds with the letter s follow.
6h32m11s
